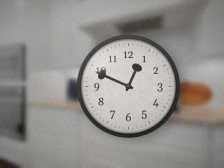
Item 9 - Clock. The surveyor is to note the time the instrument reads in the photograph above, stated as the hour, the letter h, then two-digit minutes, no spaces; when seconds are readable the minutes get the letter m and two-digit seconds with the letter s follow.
12h49
